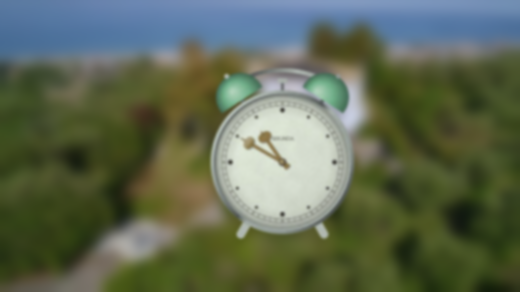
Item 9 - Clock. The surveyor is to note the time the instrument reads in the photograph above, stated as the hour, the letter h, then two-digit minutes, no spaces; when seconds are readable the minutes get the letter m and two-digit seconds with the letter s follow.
10h50
